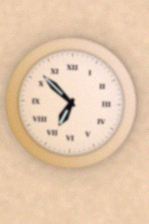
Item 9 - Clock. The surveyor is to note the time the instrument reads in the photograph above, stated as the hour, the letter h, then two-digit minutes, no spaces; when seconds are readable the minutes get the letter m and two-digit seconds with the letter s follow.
6h52
